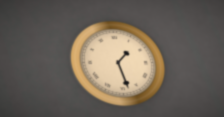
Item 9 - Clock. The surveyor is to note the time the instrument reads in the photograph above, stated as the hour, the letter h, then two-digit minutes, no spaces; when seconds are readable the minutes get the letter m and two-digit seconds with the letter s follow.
1h28
